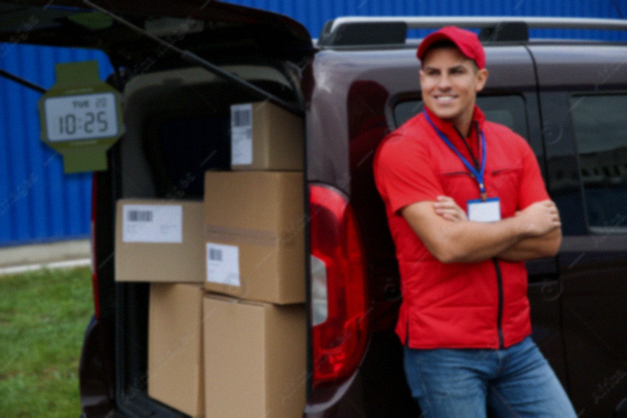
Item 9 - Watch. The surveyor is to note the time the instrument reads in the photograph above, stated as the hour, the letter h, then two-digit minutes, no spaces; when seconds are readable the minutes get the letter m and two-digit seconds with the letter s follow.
10h25
